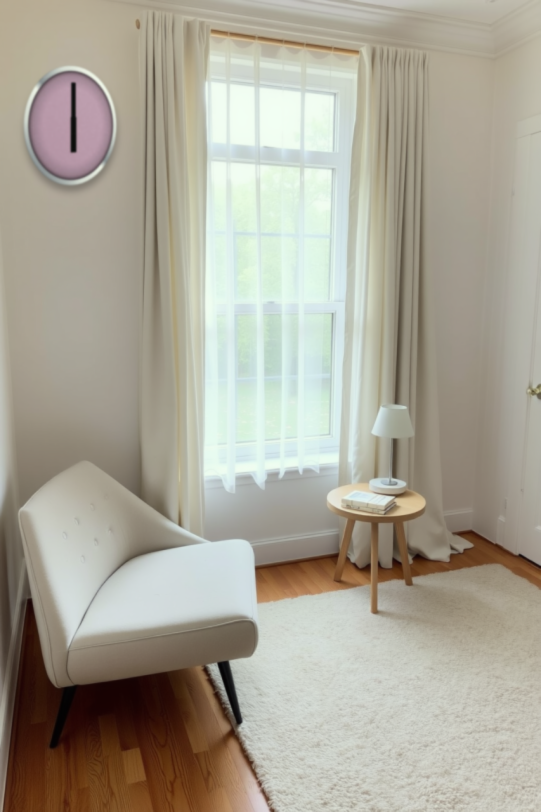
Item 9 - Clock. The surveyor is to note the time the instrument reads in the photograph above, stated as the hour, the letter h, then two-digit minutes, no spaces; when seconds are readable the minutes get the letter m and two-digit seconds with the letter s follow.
6h00
